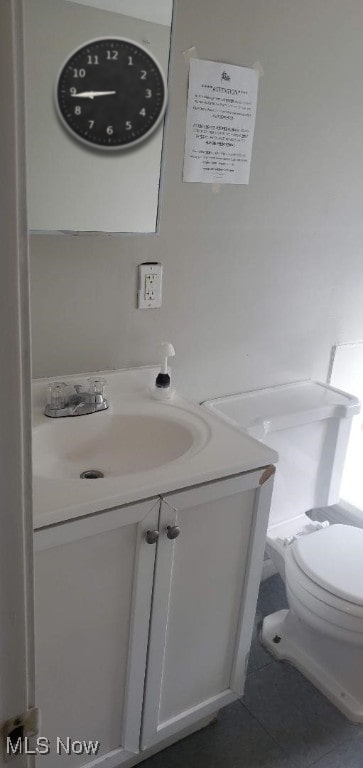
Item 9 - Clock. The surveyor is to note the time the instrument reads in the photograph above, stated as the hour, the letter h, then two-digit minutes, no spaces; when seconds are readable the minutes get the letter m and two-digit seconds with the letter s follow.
8h44
